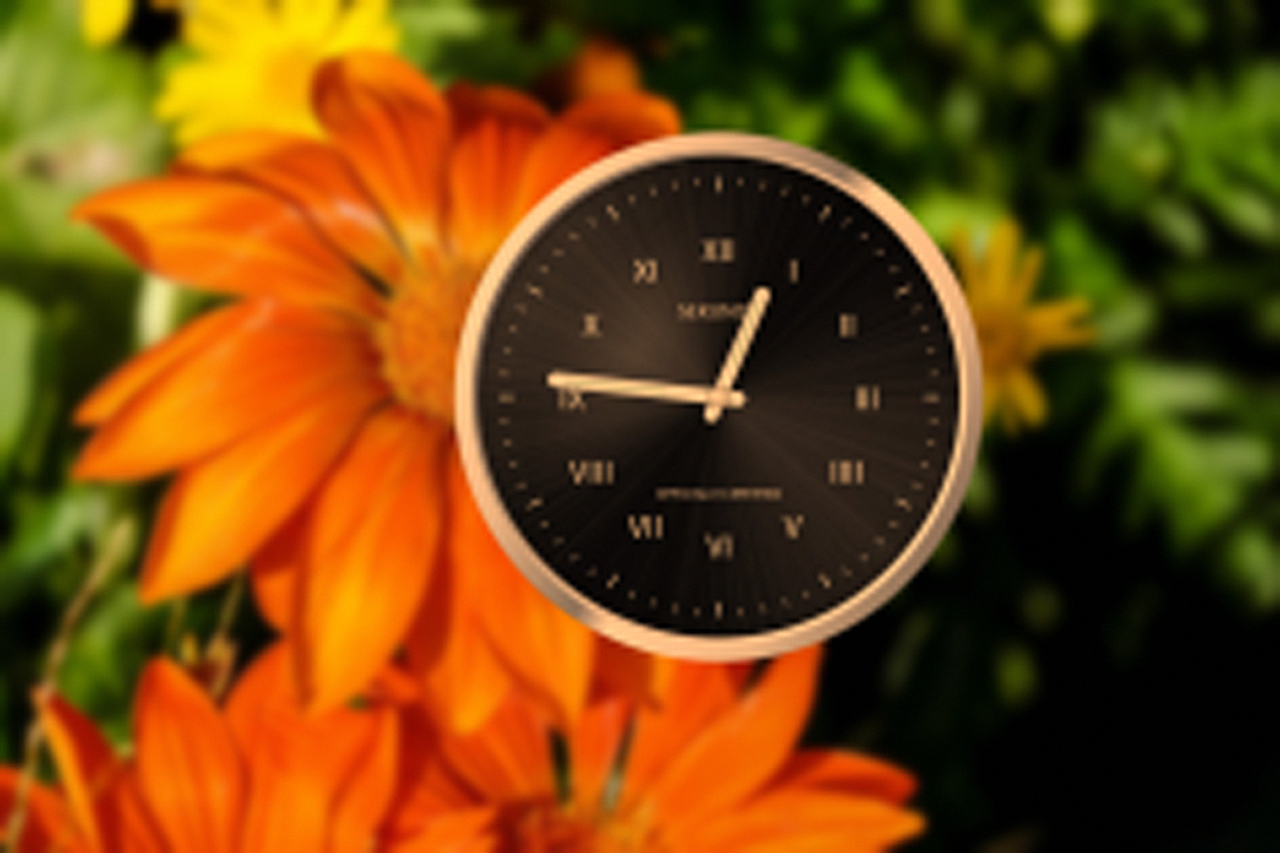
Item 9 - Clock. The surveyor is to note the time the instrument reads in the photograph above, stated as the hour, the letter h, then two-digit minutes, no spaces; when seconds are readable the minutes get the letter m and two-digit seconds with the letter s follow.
12h46
